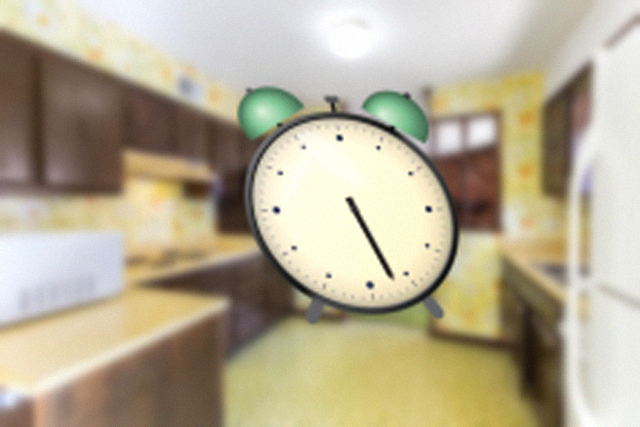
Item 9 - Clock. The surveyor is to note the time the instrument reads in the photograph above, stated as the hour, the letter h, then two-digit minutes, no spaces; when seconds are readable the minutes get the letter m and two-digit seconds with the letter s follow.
5h27
